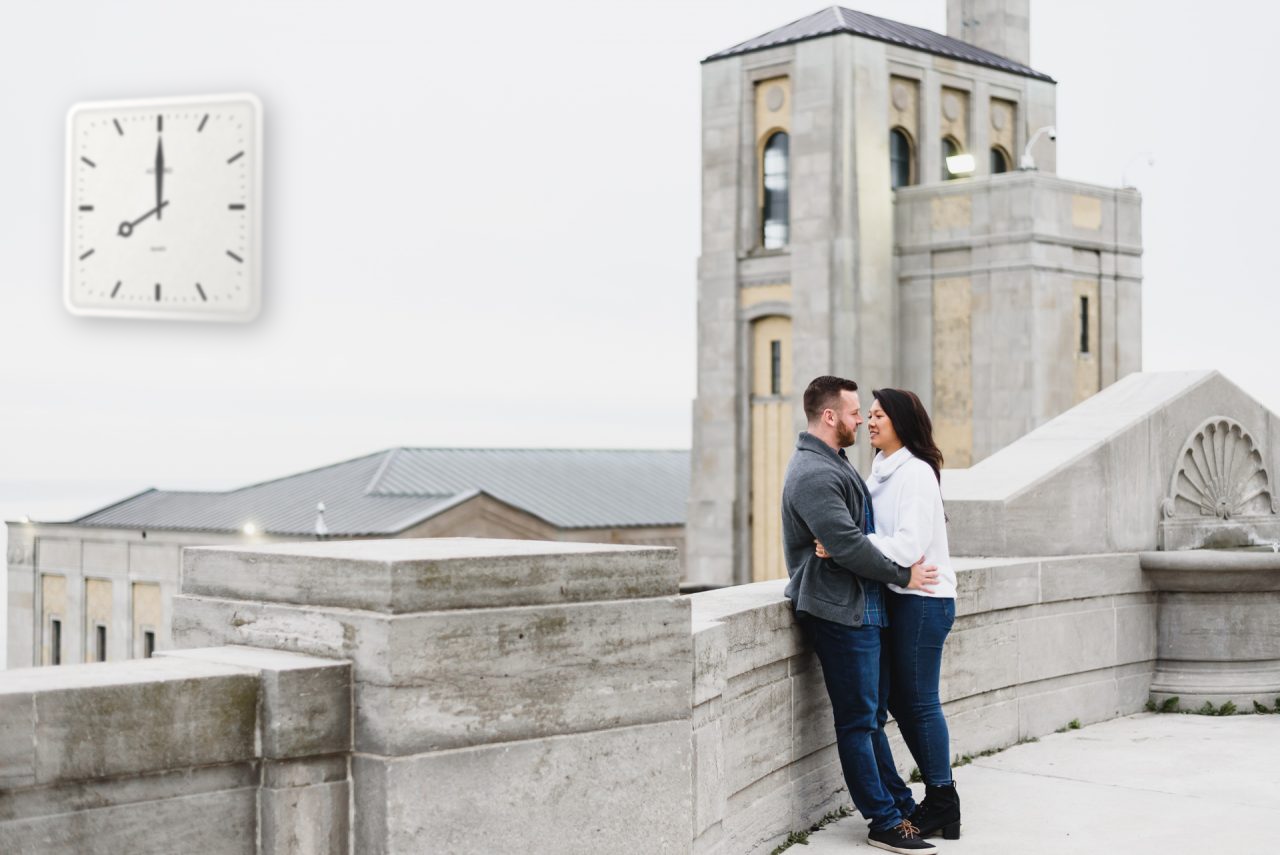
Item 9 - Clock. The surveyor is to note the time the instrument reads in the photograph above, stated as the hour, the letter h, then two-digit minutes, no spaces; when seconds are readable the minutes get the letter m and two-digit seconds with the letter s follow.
8h00
